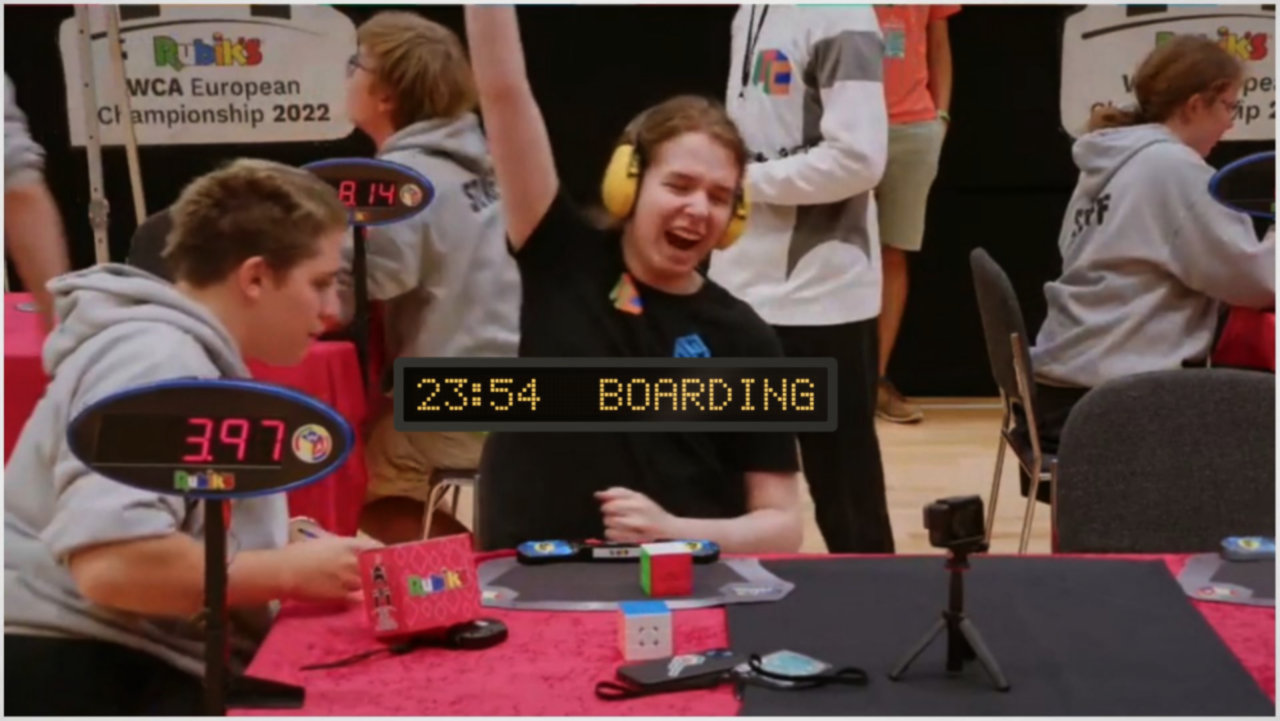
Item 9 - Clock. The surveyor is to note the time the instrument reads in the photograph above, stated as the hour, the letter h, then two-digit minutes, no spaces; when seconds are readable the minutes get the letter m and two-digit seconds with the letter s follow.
23h54
